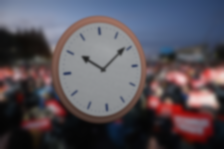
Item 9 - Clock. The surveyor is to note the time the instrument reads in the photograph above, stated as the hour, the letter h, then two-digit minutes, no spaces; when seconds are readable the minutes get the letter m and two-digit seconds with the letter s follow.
10h09
